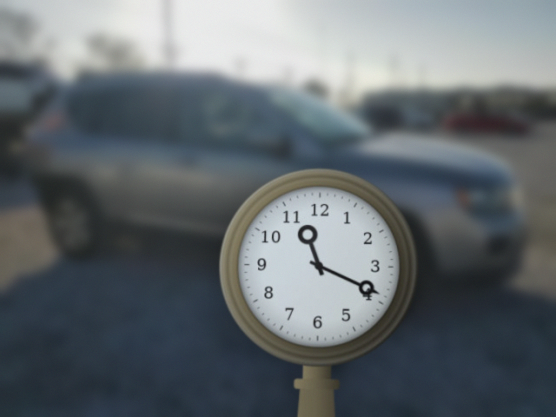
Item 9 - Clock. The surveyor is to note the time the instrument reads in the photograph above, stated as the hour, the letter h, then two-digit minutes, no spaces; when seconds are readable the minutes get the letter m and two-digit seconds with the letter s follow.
11h19
